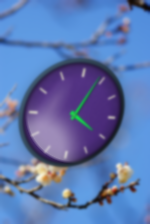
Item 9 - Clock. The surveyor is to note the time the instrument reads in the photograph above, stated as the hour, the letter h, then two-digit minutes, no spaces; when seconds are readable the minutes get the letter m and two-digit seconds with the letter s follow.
4h04
